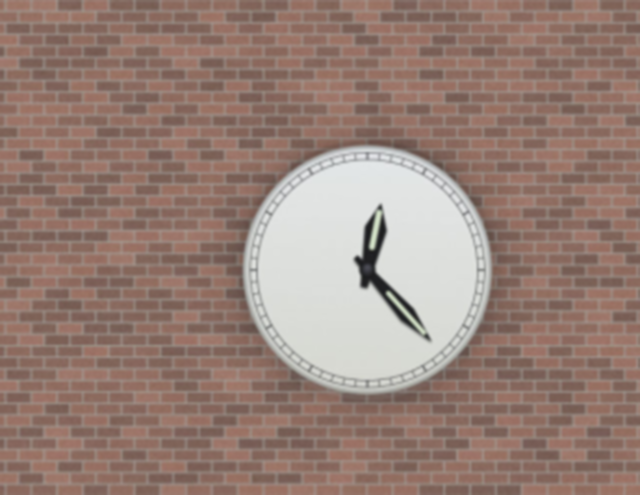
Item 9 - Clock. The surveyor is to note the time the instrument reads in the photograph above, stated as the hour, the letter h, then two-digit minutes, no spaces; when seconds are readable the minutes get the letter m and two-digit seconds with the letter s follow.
12h23
